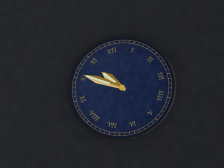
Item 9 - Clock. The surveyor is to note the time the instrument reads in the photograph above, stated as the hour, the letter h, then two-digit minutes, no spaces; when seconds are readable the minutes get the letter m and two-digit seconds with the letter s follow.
10h51
